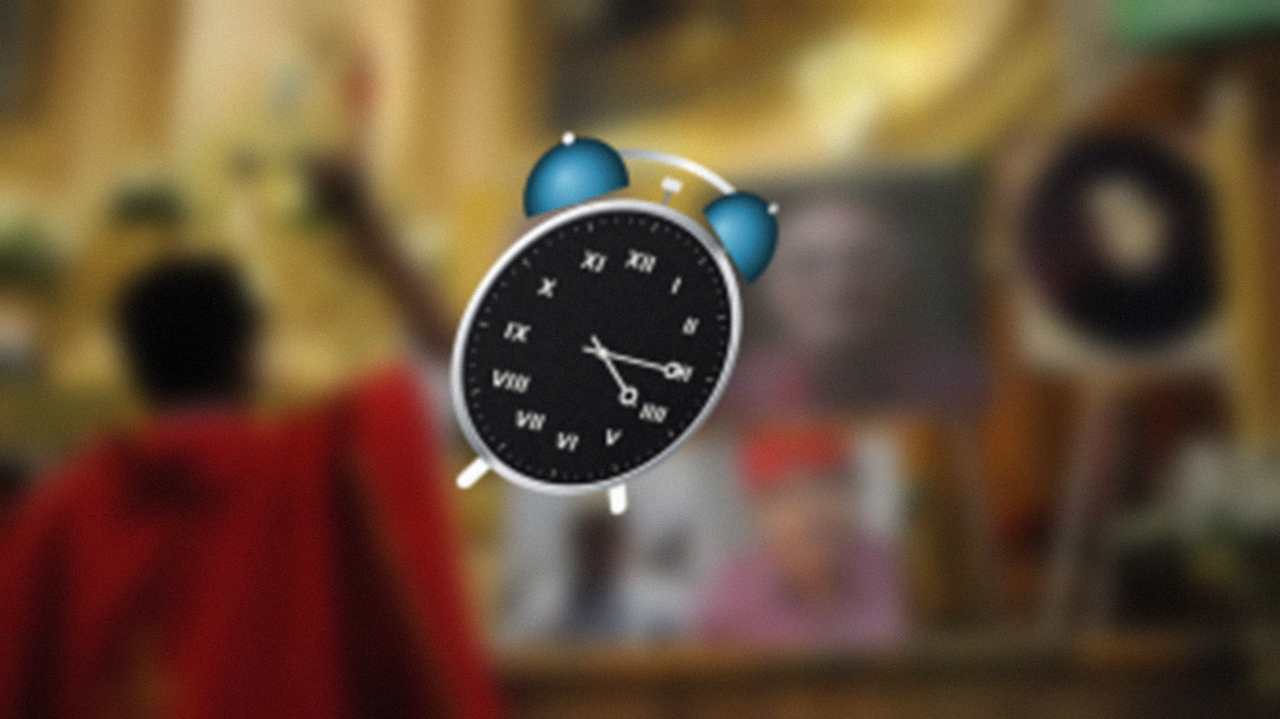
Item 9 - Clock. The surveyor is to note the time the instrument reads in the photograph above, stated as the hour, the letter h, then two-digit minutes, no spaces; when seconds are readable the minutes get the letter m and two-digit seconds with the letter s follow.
4h15
